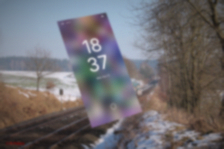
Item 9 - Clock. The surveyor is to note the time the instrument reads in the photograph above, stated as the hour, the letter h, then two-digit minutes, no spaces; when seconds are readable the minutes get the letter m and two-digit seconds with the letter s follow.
18h37
